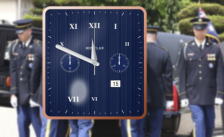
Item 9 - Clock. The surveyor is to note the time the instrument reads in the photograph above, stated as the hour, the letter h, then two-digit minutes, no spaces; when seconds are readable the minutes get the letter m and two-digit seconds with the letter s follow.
11h49
